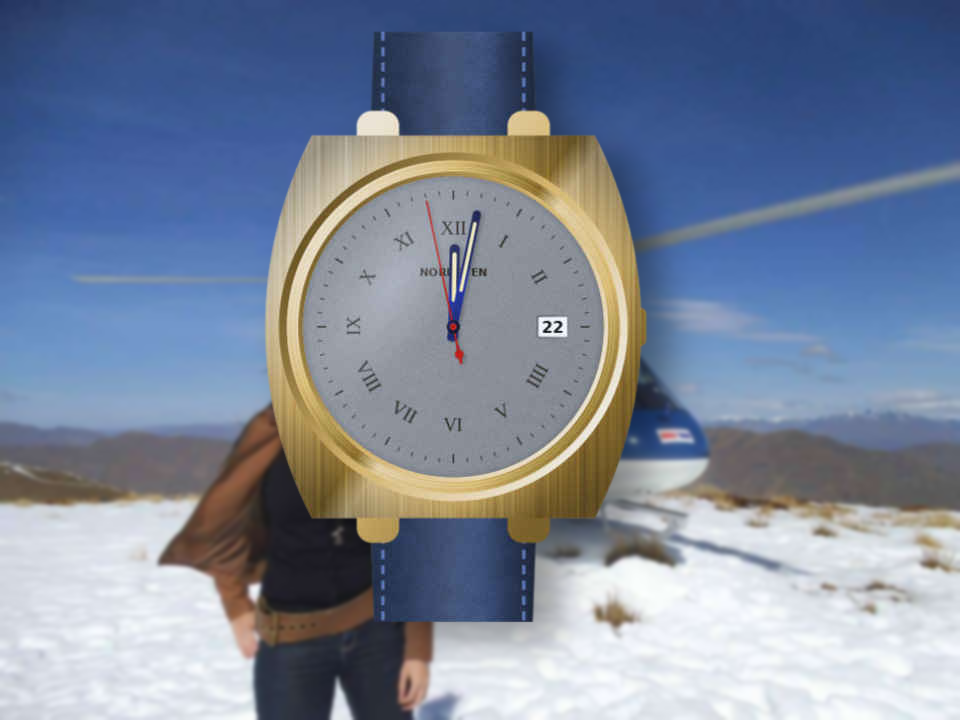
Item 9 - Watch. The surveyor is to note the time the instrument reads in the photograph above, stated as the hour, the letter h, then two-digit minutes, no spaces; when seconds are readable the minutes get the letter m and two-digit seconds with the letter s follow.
12h01m58s
